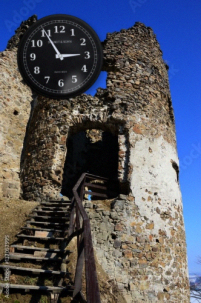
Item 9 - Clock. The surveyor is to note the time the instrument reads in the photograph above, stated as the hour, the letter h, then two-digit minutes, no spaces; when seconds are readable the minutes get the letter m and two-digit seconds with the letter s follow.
2h55
